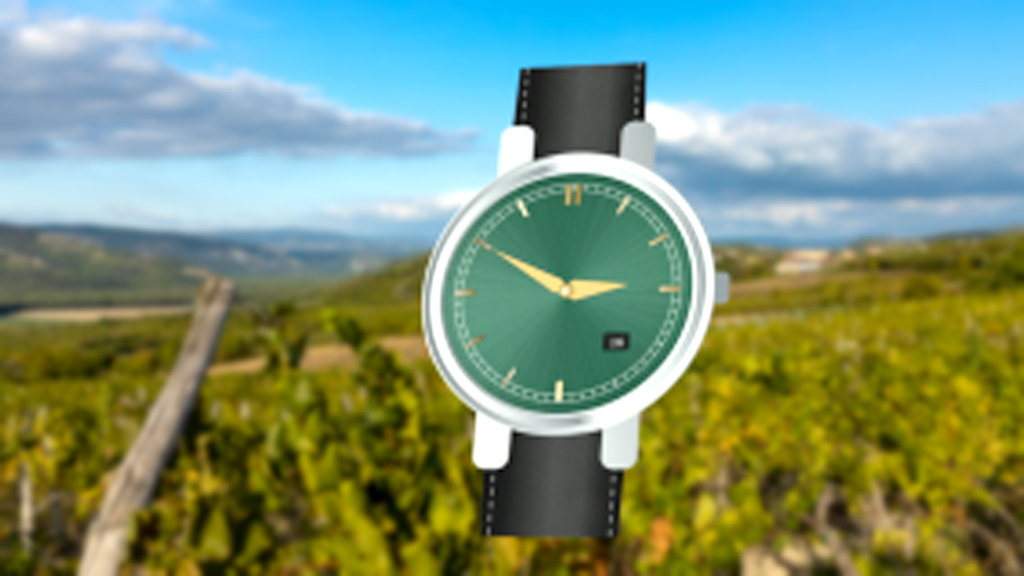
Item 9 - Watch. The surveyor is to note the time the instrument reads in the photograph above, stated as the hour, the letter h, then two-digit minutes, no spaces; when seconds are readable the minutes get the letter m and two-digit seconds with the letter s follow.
2h50
